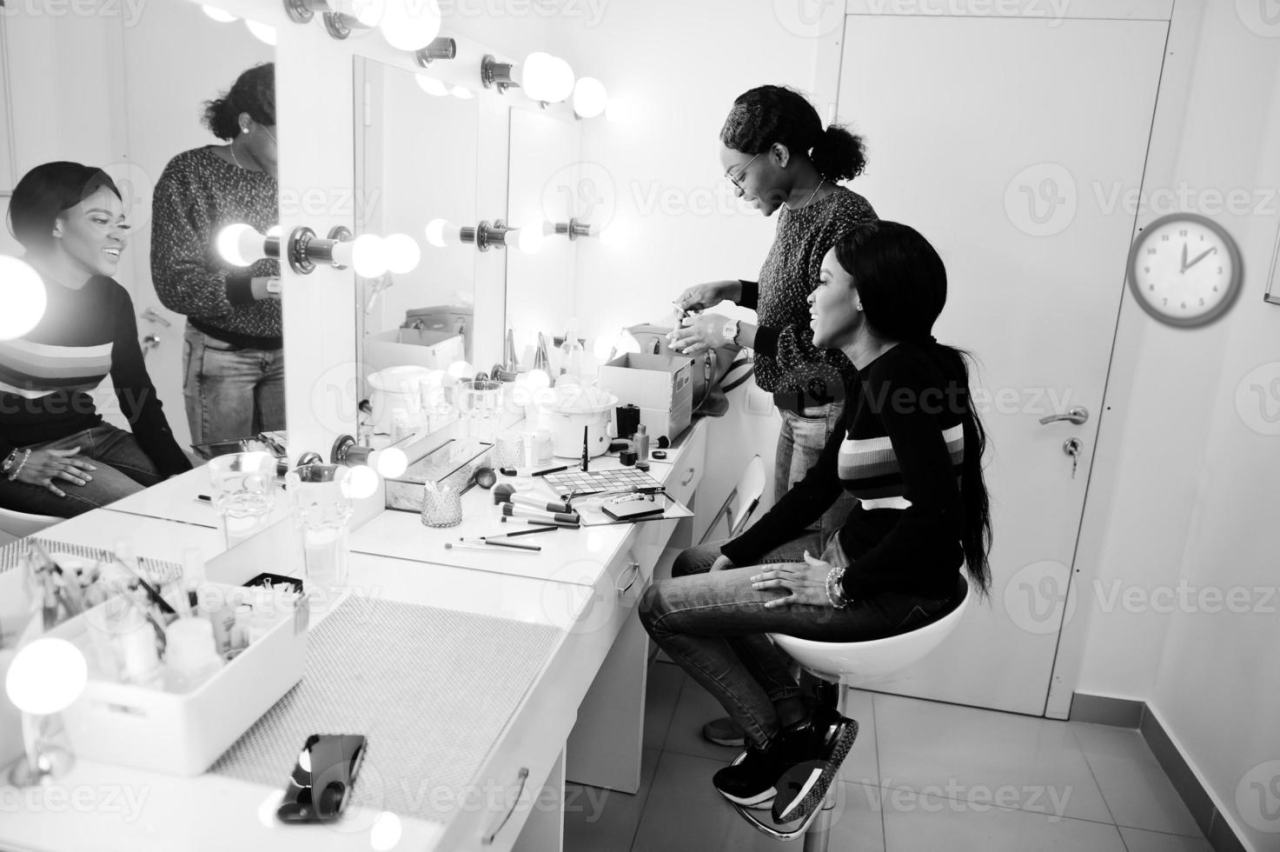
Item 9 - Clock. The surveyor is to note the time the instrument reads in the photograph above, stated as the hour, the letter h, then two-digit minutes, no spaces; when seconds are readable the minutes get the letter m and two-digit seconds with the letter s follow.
12h09
